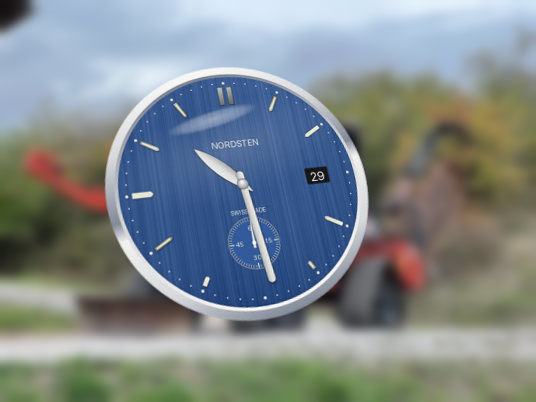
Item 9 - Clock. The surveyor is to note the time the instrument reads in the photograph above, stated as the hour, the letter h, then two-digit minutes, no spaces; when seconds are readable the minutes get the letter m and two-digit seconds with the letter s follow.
10h29
